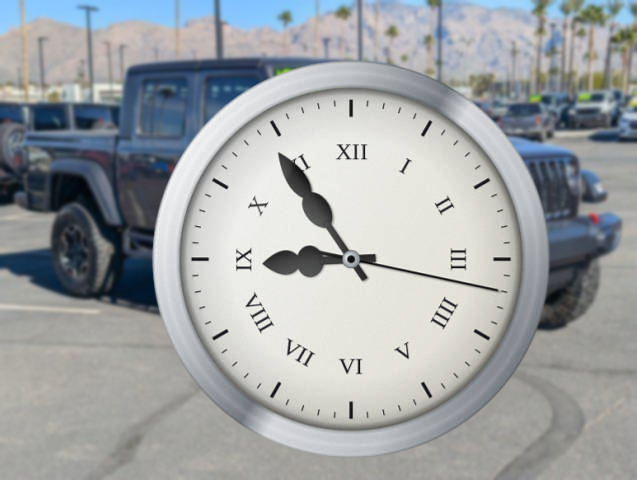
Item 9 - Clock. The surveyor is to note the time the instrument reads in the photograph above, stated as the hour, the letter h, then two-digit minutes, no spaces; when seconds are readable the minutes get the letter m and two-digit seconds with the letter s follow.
8h54m17s
